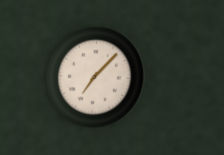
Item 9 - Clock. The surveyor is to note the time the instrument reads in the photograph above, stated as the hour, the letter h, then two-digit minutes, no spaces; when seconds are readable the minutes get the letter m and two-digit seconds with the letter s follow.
7h07
